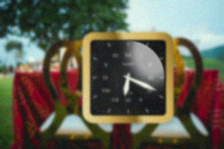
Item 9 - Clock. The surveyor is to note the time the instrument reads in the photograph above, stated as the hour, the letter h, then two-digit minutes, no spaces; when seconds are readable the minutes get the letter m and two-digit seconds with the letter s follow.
6h19
